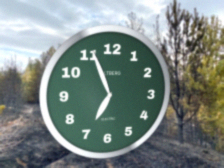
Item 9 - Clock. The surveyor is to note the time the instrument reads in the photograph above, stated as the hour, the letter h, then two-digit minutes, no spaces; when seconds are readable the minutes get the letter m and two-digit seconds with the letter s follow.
6h56
